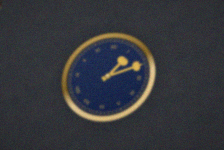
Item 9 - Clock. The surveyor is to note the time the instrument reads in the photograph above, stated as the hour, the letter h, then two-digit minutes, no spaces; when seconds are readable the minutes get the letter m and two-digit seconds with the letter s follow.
1h11
